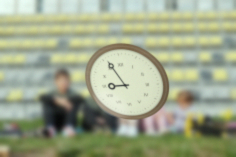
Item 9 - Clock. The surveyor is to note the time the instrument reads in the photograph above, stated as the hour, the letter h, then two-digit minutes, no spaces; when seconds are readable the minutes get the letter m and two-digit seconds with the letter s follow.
8h56
